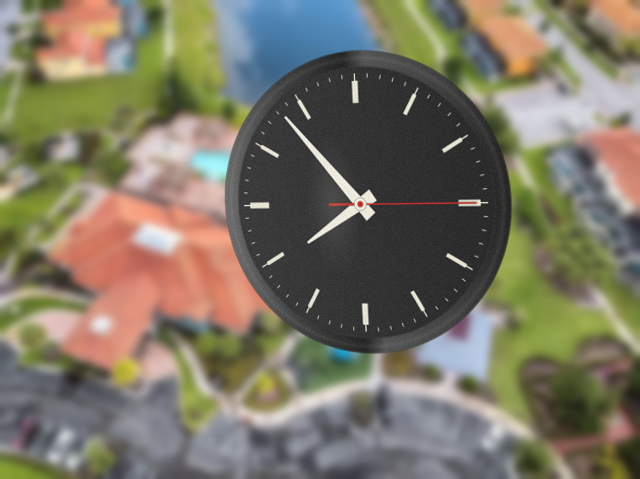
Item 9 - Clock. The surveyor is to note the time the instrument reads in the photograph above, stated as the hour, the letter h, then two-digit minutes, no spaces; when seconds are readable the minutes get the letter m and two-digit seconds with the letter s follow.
7h53m15s
